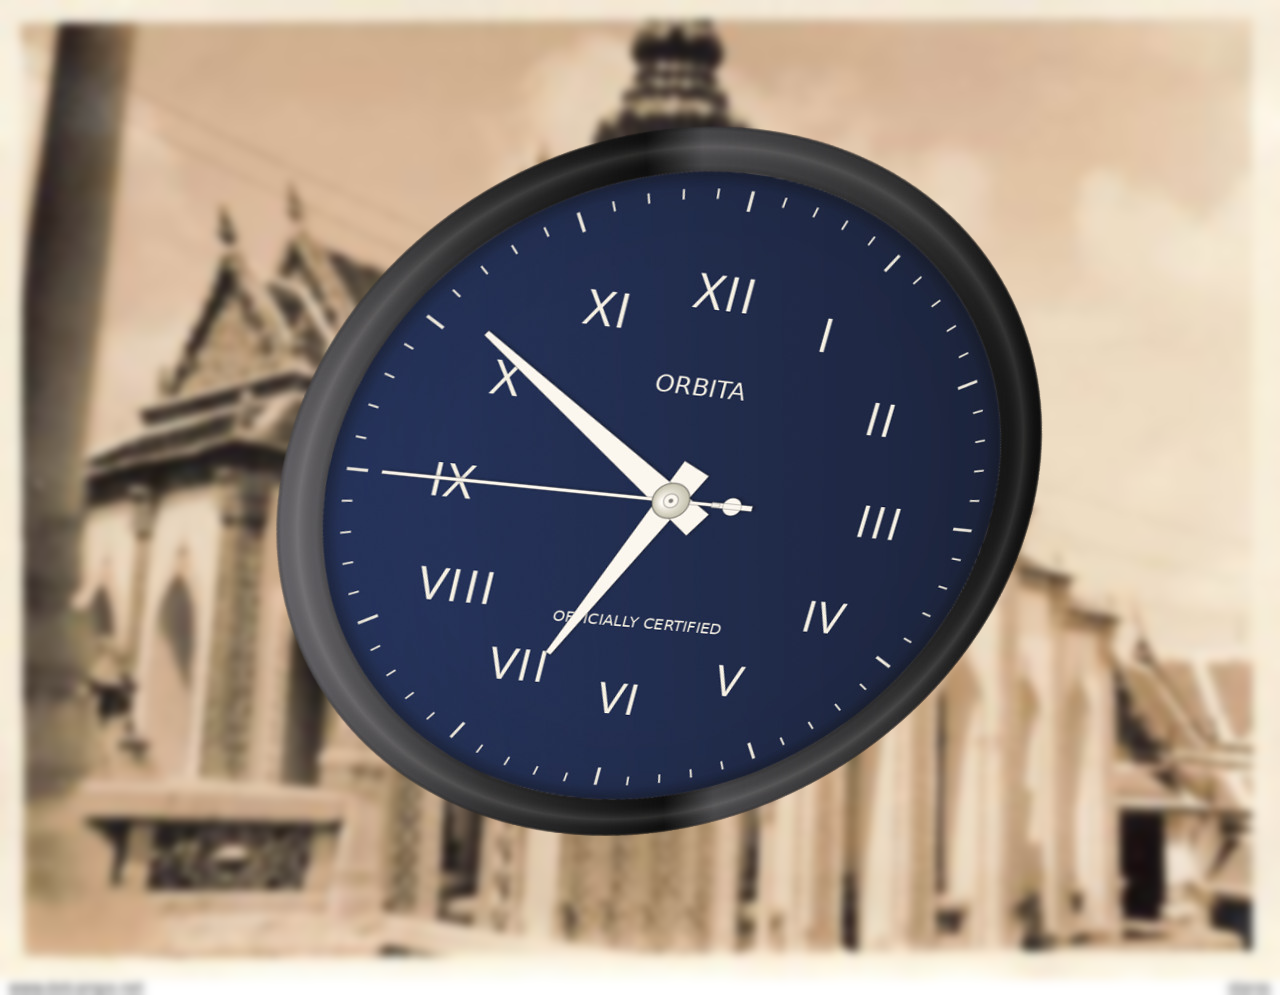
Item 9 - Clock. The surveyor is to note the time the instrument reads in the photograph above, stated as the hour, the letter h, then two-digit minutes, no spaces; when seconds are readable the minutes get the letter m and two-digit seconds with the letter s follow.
6h50m45s
